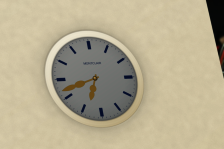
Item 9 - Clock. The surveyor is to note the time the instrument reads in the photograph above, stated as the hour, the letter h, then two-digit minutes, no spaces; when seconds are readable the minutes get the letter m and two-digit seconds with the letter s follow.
6h42
